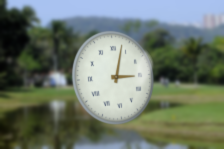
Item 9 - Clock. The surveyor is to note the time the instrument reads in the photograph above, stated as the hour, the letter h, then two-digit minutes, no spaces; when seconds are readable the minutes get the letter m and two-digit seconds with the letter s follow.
3h03
